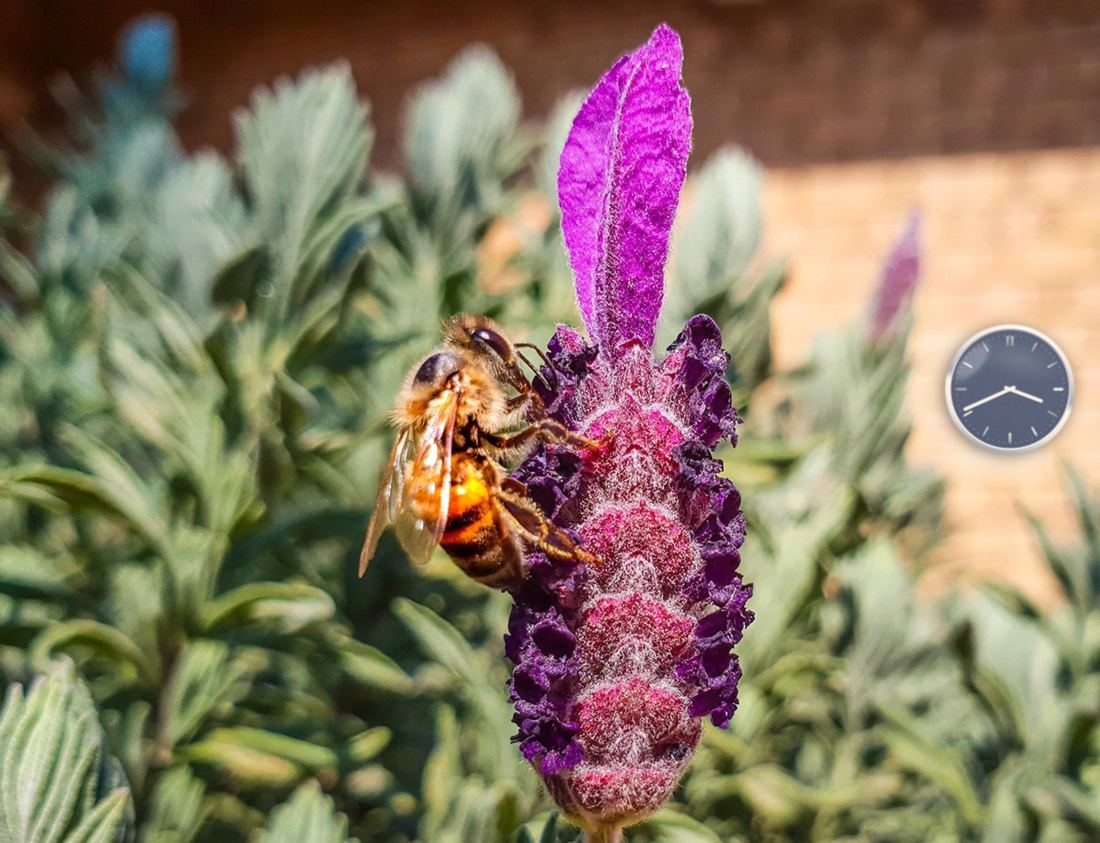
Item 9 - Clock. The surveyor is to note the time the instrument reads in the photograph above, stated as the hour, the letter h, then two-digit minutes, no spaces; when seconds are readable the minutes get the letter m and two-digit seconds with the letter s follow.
3h41
